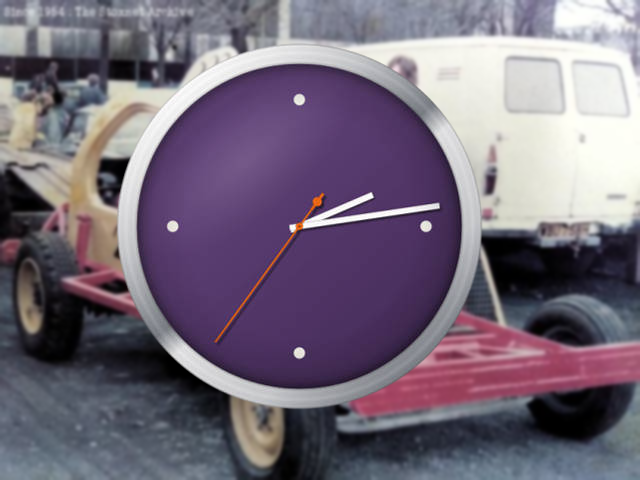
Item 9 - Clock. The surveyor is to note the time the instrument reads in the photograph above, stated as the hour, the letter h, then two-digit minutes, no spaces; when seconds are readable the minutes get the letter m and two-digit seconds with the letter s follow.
2h13m36s
